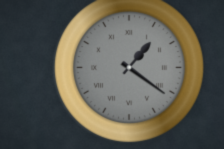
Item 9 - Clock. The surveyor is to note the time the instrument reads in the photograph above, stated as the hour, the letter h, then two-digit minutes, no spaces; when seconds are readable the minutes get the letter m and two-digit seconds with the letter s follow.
1h21
